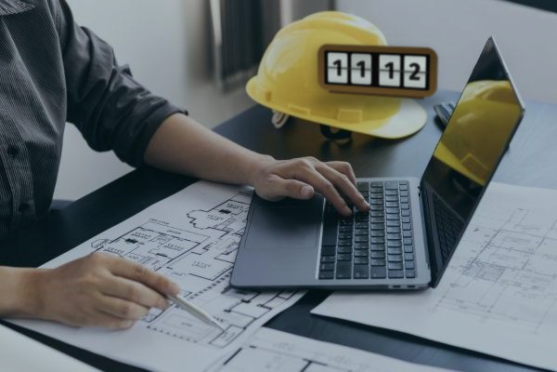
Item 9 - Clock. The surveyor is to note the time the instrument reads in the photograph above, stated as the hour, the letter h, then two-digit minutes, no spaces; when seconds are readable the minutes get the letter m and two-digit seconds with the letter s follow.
11h12
